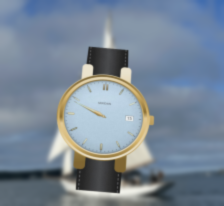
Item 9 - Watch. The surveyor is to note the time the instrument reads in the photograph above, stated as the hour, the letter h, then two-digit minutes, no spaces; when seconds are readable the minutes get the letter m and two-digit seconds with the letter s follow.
9h49
